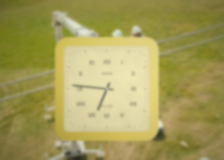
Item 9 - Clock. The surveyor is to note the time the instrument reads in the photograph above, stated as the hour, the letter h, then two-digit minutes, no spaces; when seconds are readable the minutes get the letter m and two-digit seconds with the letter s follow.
6h46
